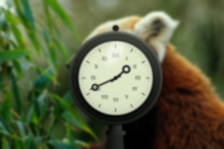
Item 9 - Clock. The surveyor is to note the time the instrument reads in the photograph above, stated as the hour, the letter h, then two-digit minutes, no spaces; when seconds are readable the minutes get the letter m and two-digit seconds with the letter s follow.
1h41
